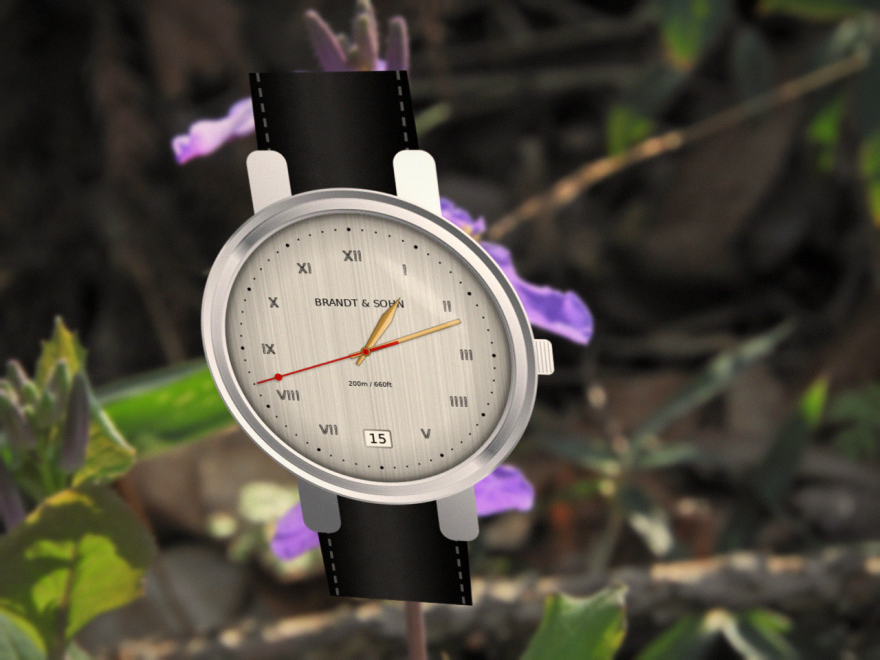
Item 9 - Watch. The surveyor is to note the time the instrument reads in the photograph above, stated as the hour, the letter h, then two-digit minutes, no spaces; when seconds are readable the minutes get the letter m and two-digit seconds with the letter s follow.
1h11m42s
